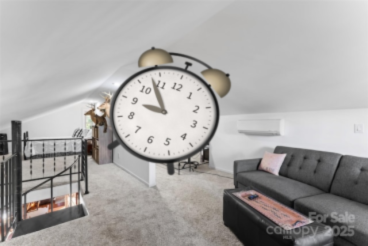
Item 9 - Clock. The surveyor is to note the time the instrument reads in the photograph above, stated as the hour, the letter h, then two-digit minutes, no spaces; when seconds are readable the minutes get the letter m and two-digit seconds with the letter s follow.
8h53
